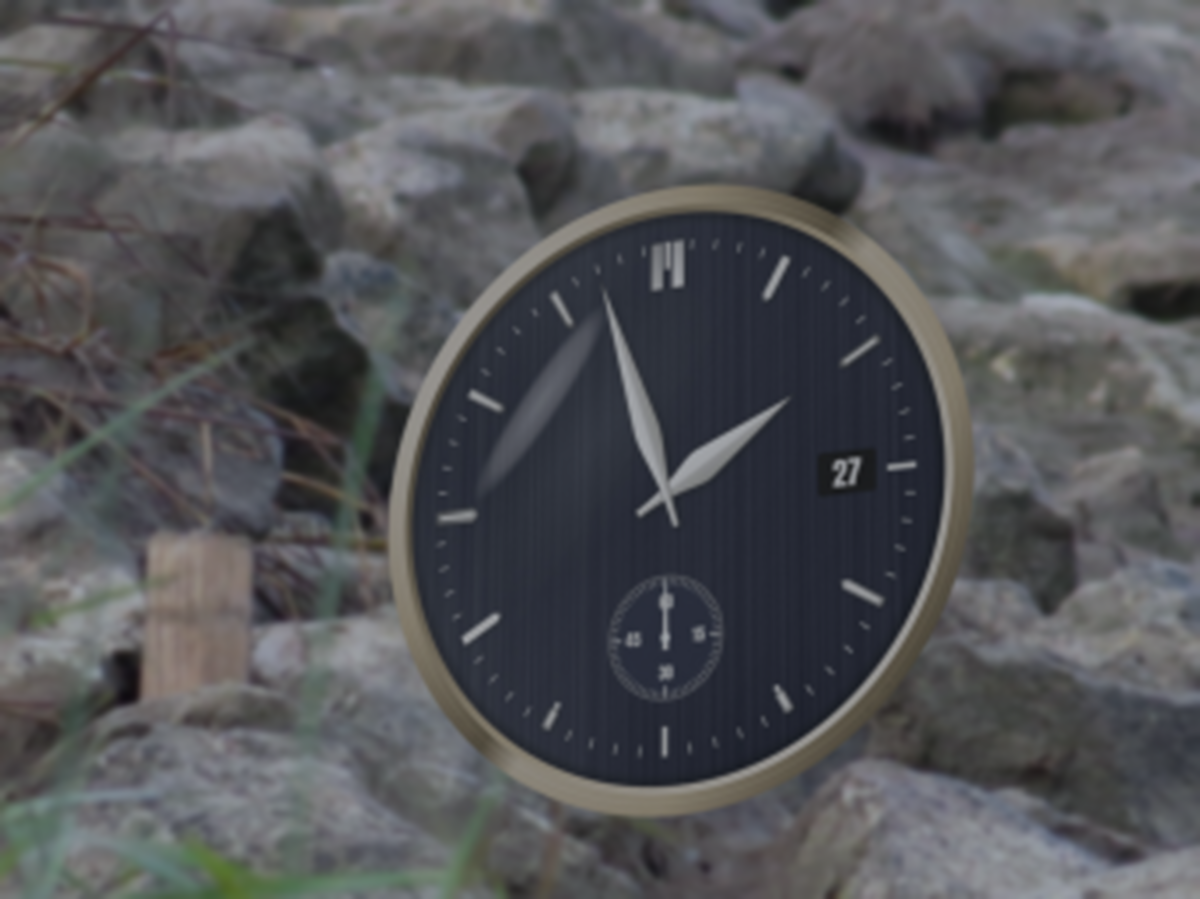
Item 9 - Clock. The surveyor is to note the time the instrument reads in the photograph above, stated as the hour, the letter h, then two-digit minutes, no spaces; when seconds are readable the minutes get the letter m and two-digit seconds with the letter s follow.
1h57
